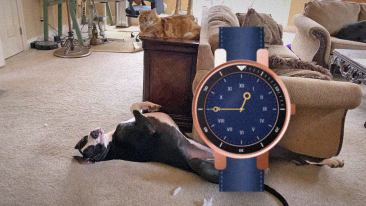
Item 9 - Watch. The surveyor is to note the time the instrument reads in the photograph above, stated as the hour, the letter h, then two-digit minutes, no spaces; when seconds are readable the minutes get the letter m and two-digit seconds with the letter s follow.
12h45
